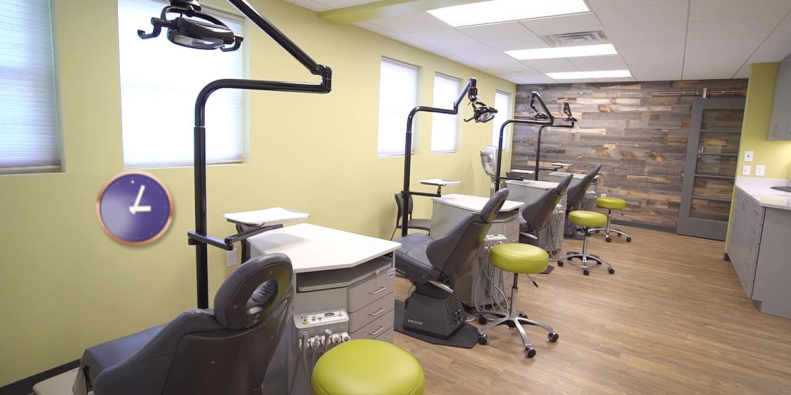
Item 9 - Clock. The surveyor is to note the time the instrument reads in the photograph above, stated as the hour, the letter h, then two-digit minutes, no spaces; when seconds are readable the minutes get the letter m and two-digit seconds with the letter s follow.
3h04
